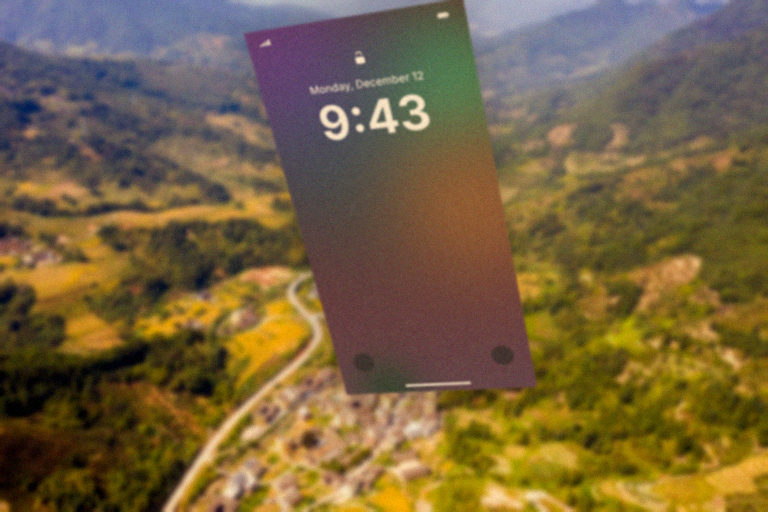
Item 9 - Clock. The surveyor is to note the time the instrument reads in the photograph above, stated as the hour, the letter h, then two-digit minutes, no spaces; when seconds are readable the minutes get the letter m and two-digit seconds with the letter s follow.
9h43
